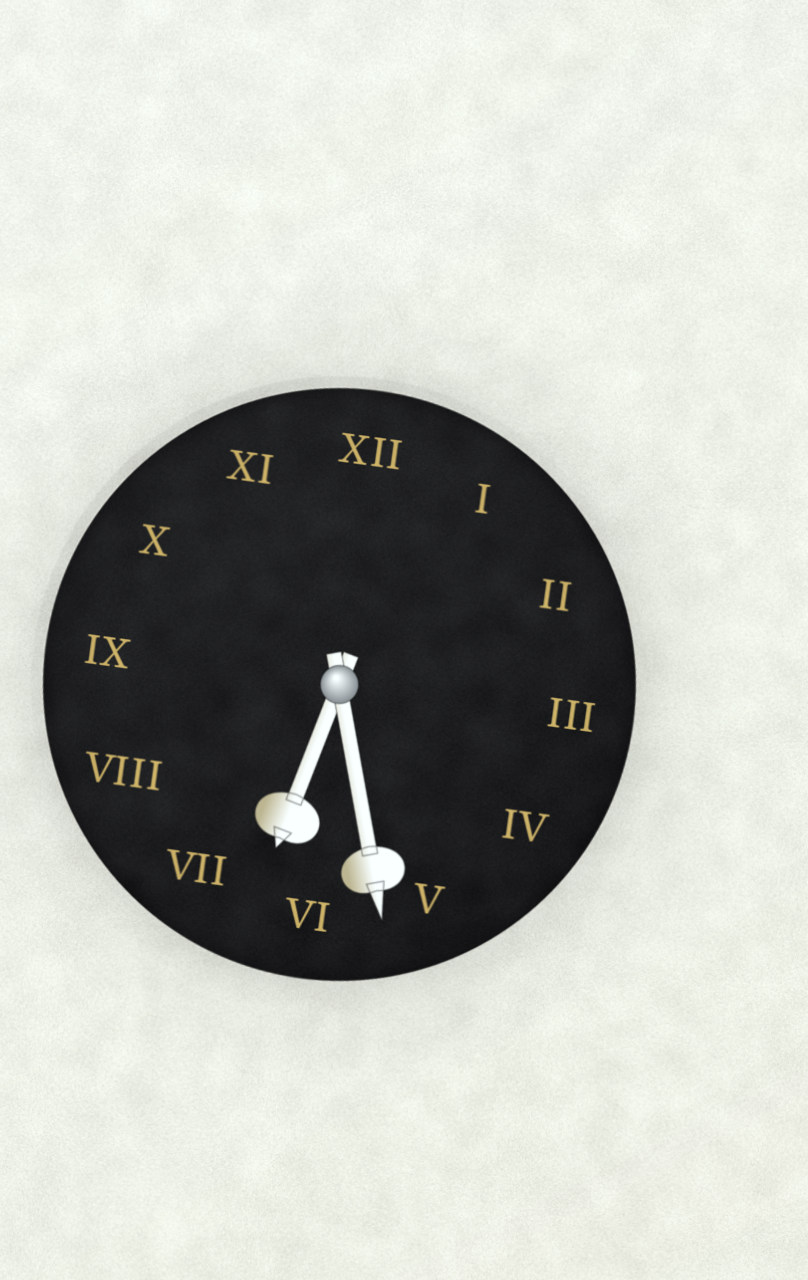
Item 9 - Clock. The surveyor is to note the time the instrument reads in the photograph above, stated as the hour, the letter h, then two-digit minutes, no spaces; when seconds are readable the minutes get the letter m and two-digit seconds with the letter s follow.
6h27
